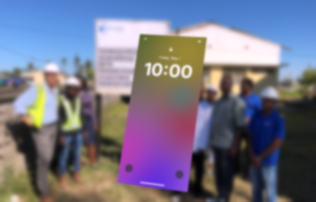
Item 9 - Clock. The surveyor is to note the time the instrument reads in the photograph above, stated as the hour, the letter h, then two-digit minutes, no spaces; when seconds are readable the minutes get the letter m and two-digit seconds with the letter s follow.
10h00
